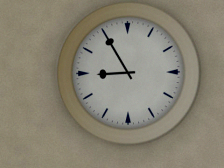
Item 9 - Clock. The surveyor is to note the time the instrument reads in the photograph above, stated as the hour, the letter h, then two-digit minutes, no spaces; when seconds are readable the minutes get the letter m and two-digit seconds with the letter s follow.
8h55
